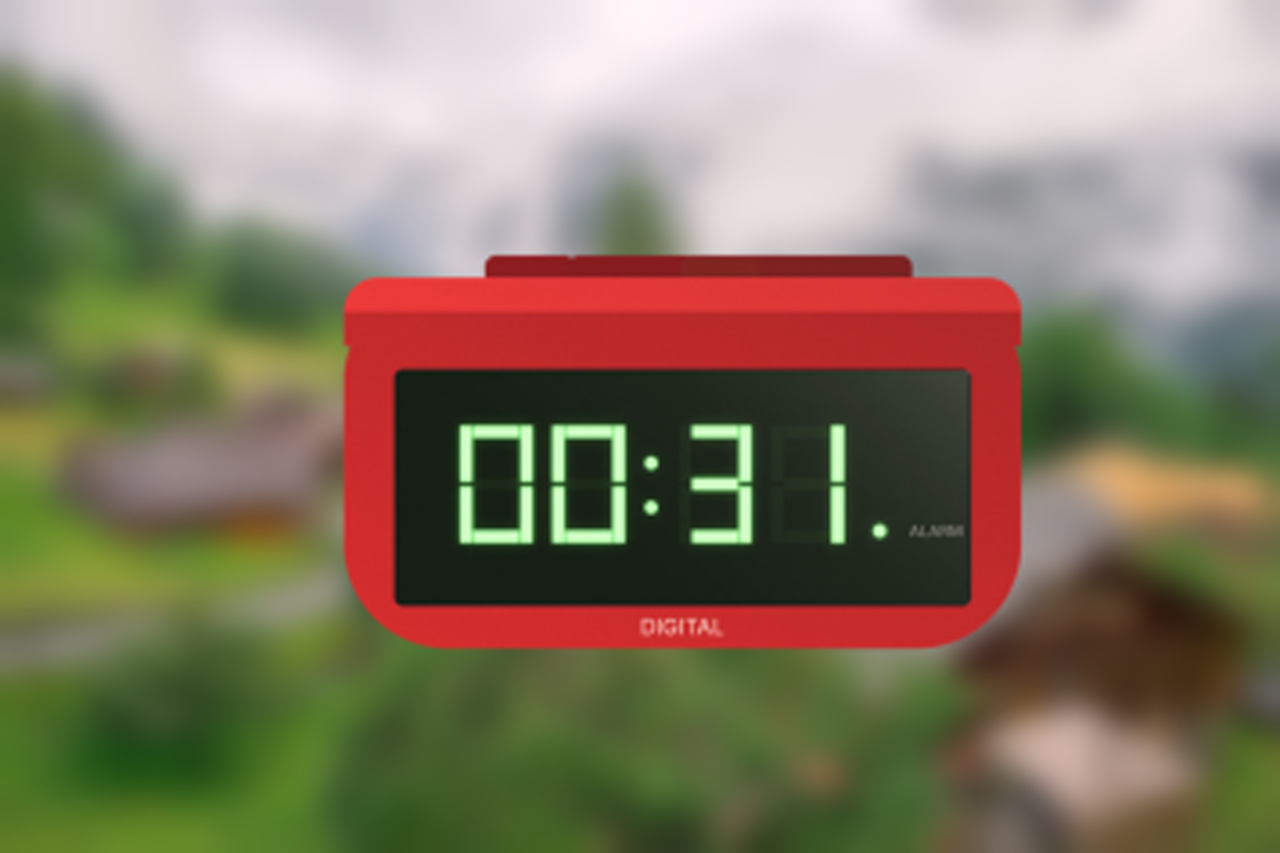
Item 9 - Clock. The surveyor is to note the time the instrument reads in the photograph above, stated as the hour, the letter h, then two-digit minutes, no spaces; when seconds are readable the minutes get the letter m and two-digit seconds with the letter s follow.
0h31
